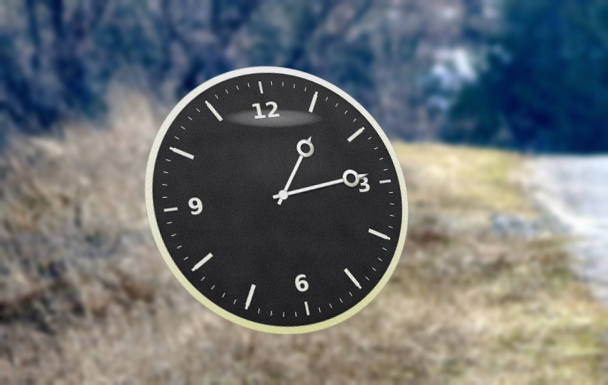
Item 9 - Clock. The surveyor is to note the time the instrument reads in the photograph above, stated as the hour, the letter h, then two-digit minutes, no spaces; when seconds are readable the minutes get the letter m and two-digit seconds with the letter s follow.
1h14
